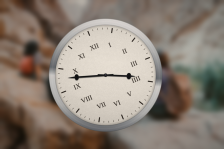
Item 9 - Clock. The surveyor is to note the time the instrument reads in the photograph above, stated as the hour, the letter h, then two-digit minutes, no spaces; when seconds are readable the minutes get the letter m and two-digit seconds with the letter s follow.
3h48
